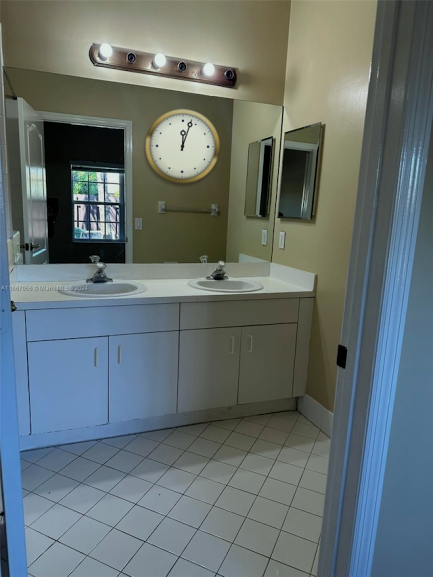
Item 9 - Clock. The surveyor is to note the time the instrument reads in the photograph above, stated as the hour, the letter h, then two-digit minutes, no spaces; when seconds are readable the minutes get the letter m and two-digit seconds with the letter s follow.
12h03
